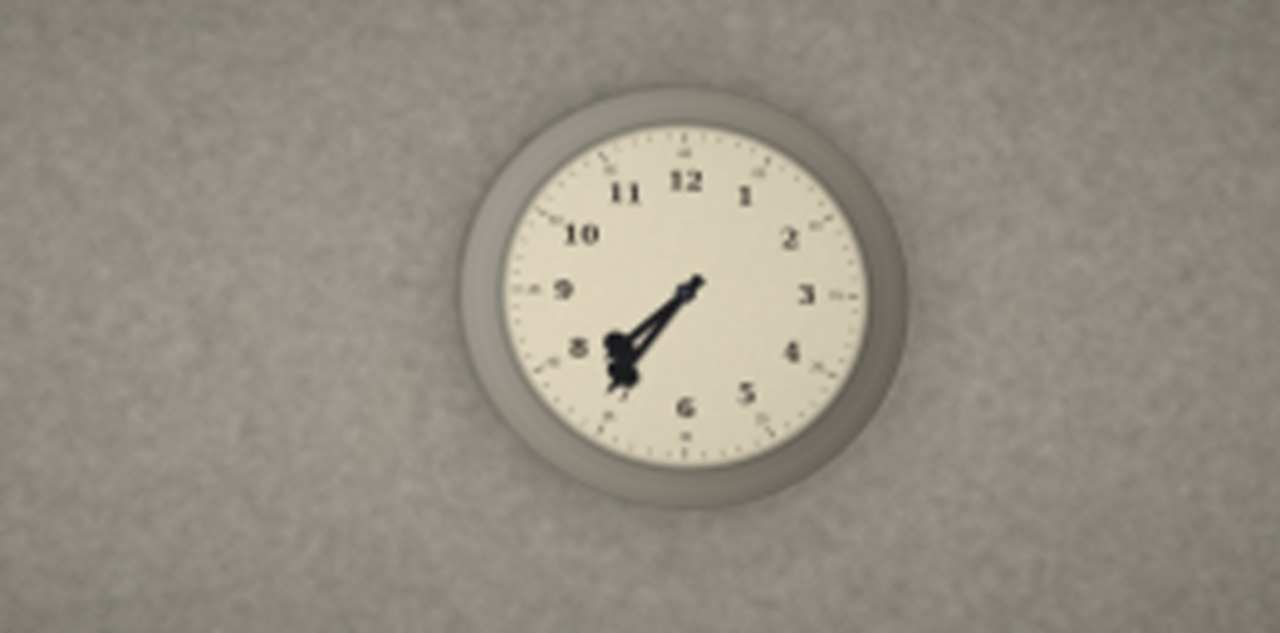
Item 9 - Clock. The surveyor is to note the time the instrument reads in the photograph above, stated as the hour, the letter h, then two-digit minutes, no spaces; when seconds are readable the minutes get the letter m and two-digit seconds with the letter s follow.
7h36
